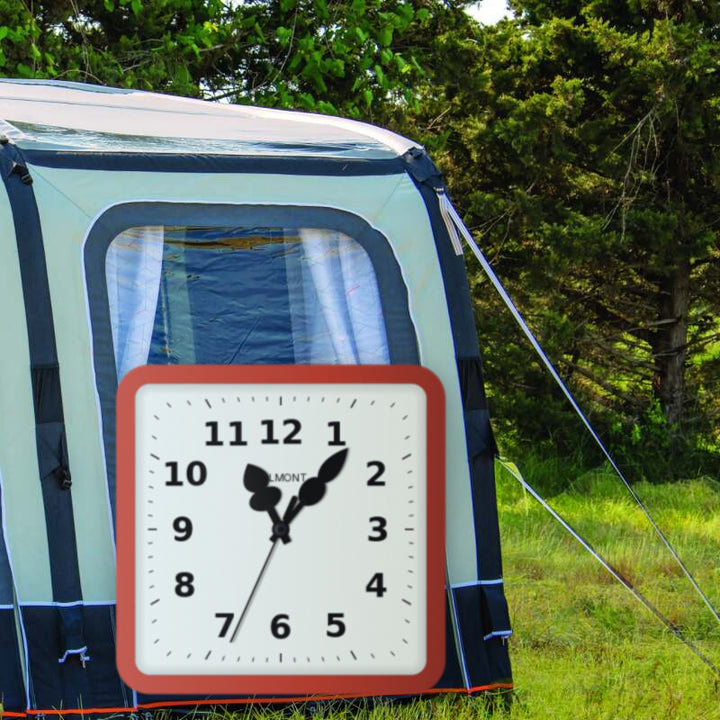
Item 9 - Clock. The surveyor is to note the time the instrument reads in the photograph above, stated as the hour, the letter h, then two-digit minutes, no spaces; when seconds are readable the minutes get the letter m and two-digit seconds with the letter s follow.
11h06m34s
